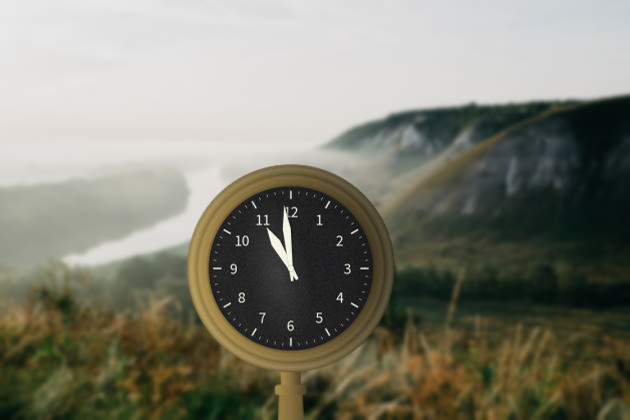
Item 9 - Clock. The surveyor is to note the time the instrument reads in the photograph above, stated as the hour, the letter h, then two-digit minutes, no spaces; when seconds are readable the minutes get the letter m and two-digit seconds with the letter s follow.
10h59
